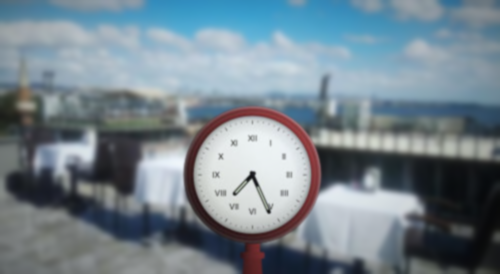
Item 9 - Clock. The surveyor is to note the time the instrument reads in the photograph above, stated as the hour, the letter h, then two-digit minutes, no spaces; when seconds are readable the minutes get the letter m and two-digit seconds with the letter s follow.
7h26
